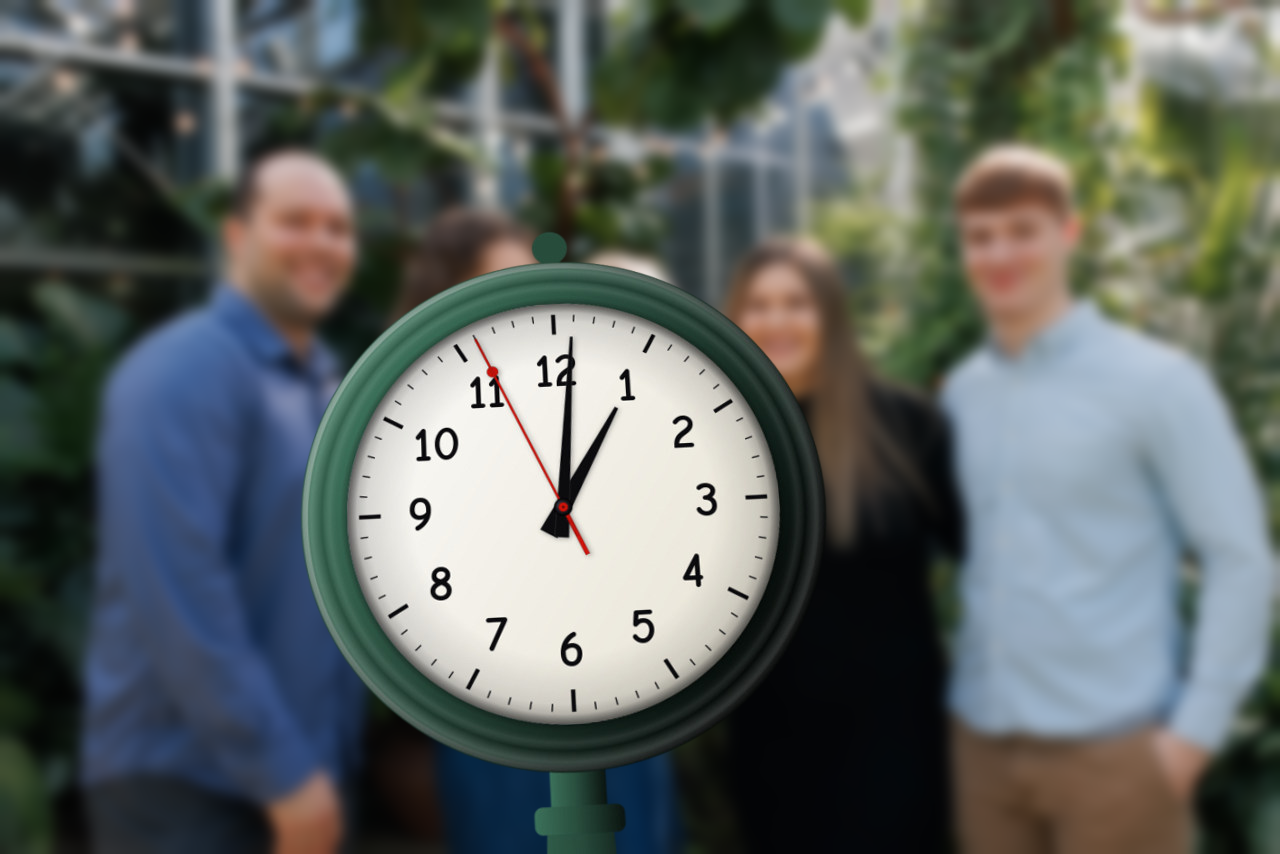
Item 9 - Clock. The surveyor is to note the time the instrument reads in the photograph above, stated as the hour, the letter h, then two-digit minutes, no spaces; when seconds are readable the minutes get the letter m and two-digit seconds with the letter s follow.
1h00m56s
